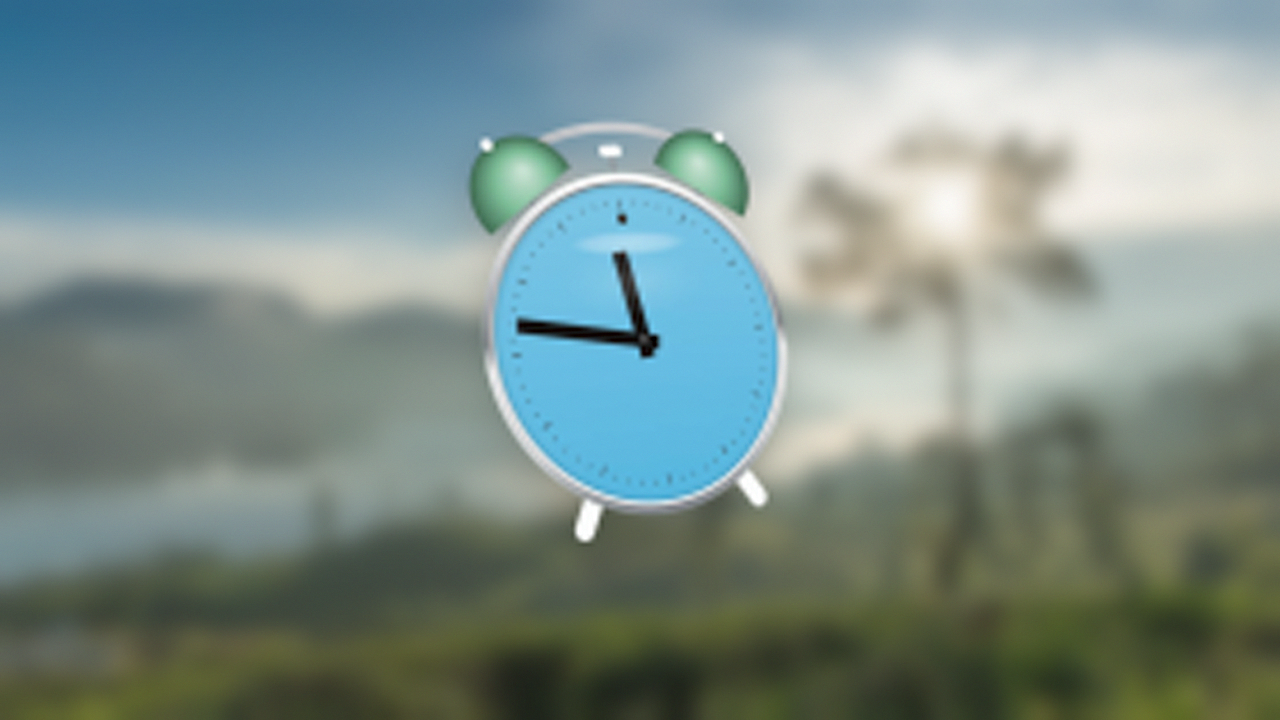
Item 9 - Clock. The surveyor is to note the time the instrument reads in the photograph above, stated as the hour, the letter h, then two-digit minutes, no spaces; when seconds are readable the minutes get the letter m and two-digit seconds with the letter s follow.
11h47
